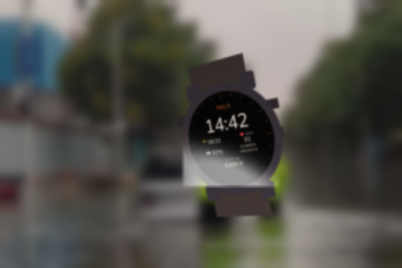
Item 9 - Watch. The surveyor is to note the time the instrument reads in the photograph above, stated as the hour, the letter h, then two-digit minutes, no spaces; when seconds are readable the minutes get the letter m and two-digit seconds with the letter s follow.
14h42
